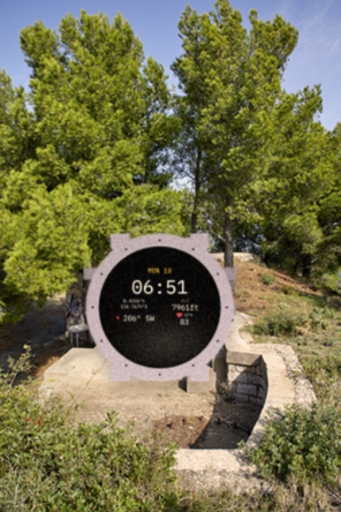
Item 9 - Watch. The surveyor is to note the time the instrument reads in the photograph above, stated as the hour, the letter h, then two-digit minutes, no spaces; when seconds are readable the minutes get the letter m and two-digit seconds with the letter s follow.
6h51
